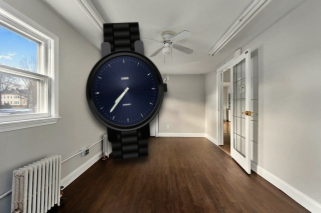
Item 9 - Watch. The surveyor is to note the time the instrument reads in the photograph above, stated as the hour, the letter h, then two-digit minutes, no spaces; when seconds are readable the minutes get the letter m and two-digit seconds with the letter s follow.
7h37
